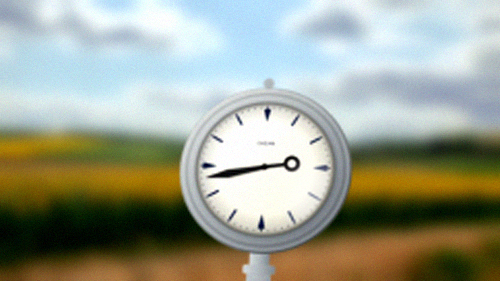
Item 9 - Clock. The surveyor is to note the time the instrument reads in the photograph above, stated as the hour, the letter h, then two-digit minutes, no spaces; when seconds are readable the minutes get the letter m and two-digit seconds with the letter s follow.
2h43
